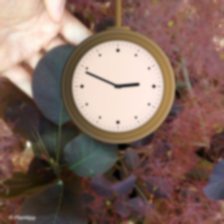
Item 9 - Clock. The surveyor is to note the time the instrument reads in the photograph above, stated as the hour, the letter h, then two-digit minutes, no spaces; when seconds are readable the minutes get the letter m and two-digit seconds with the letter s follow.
2h49
